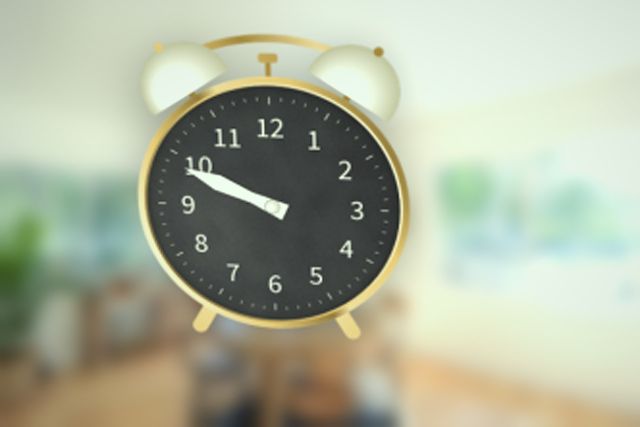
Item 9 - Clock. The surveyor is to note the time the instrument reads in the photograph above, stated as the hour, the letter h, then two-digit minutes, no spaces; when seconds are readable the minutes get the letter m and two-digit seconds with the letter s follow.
9h49
